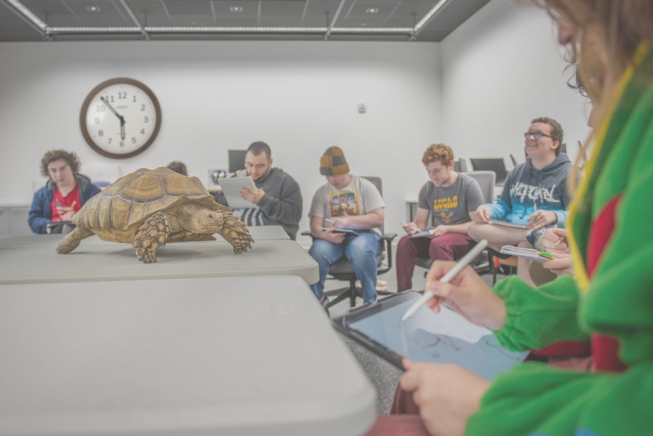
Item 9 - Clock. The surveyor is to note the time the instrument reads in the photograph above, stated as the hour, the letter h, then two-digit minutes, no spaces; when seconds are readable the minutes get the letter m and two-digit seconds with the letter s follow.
5h53
